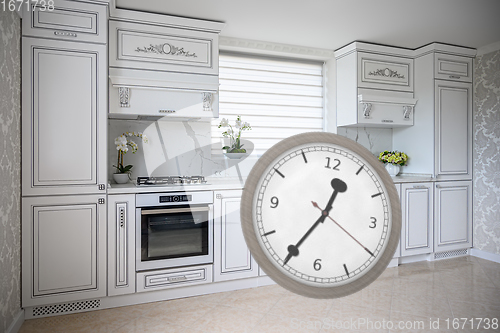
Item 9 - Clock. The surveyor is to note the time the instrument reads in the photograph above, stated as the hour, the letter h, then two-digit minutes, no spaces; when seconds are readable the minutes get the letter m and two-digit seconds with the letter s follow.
12h35m20s
